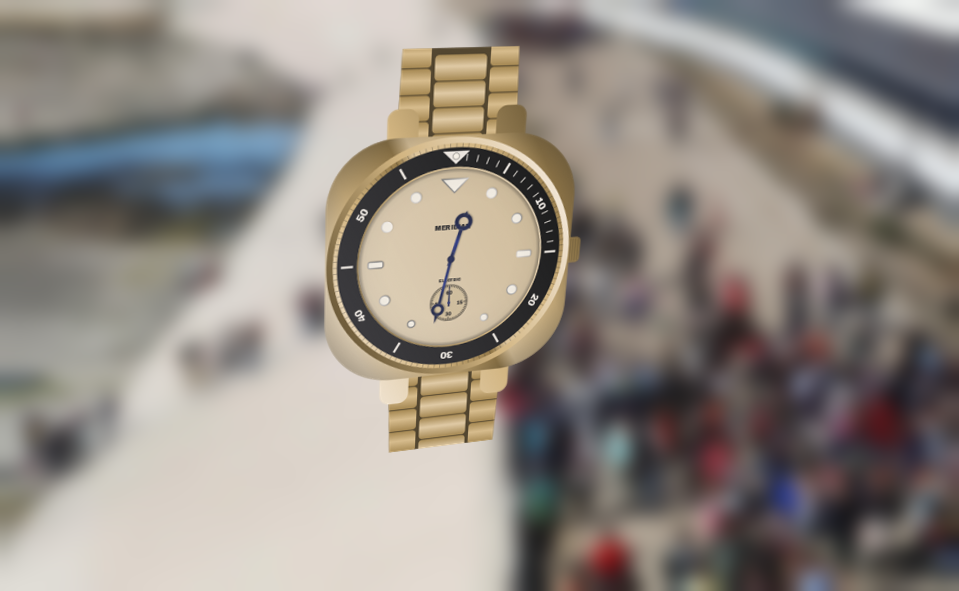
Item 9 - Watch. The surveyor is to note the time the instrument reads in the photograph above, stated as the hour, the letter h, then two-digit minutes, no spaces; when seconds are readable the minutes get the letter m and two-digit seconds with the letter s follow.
12h32
